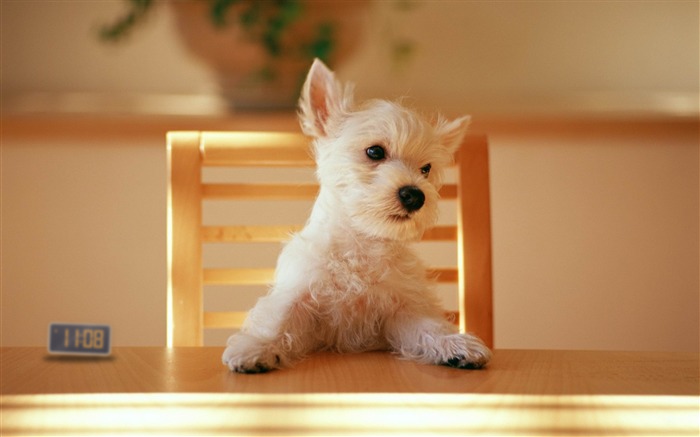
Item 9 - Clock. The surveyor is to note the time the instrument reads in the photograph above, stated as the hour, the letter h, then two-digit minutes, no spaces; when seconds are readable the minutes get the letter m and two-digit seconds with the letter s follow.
11h08
